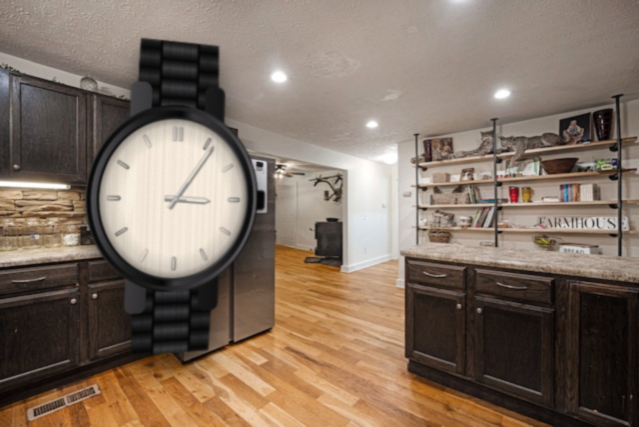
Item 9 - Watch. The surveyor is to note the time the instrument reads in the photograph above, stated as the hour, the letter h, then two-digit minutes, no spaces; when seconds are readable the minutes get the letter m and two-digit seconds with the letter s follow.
3h06
